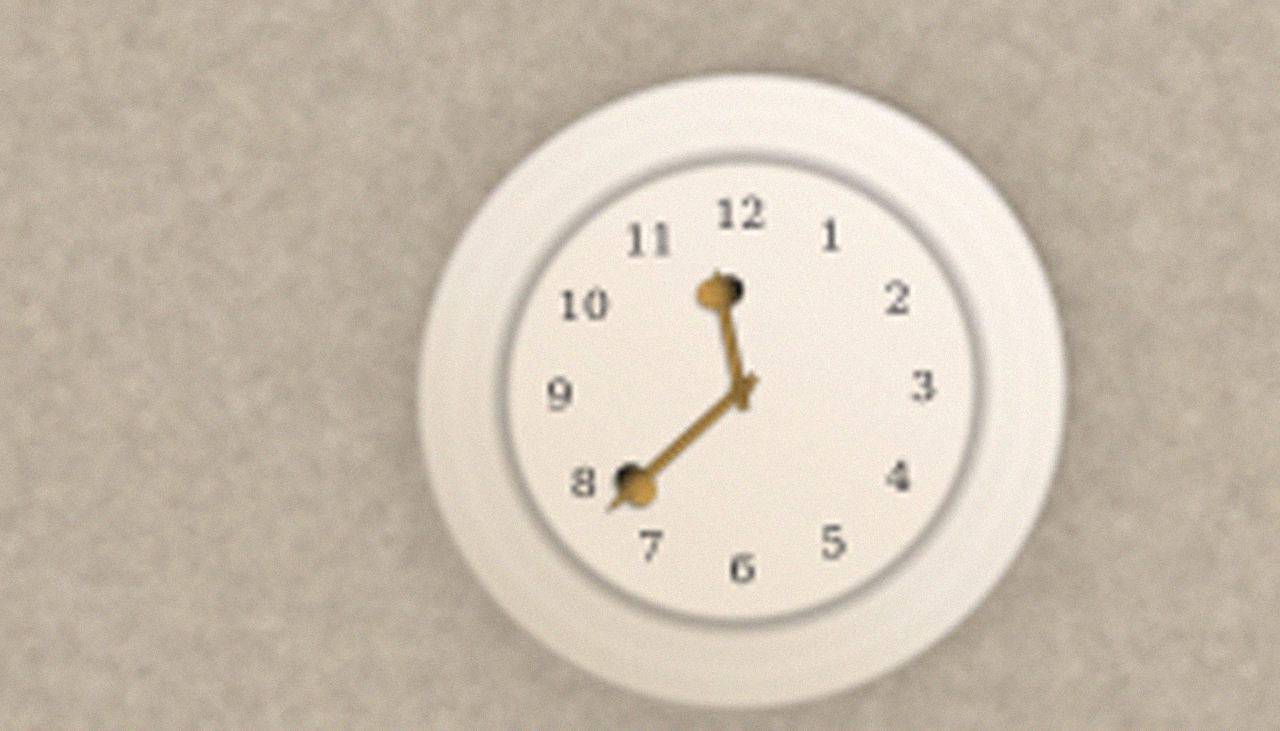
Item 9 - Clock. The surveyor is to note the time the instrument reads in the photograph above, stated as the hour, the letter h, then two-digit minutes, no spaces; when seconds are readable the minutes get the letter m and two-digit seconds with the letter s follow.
11h38
